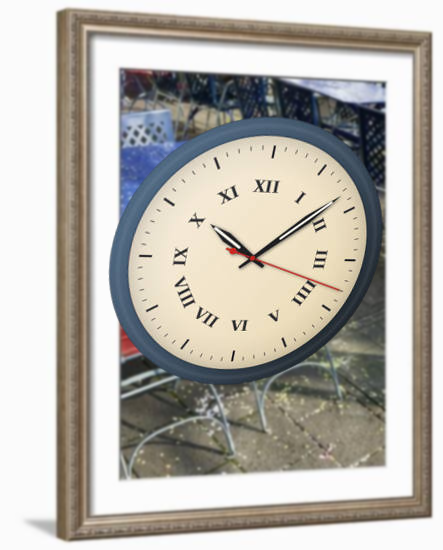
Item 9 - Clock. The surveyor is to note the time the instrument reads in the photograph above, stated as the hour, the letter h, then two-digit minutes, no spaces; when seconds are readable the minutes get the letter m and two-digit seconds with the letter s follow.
10h08m18s
